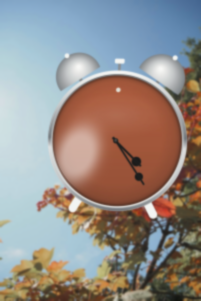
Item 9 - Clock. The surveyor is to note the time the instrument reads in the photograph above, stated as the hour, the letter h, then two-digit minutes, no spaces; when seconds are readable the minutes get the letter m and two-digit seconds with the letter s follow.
4h24
